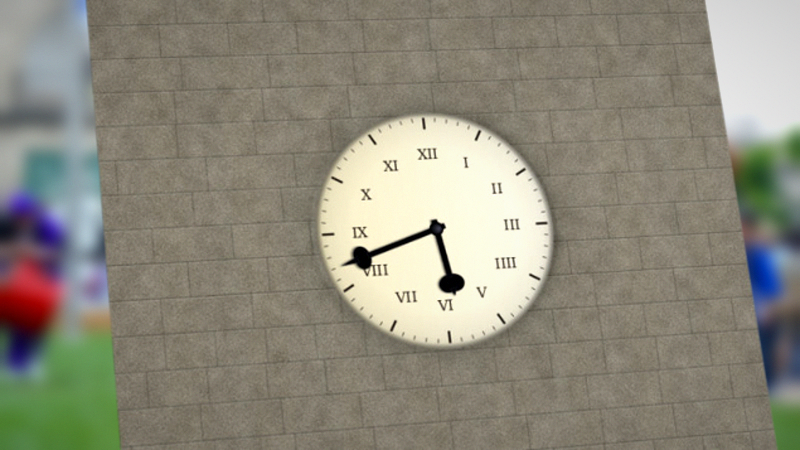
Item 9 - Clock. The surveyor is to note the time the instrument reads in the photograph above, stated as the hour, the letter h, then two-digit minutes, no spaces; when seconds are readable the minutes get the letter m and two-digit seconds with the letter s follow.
5h42
